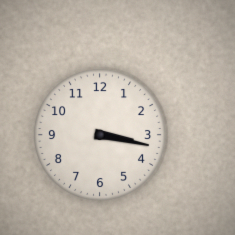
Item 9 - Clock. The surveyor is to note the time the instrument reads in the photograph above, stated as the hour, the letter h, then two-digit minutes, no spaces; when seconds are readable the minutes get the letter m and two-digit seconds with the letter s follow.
3h17
